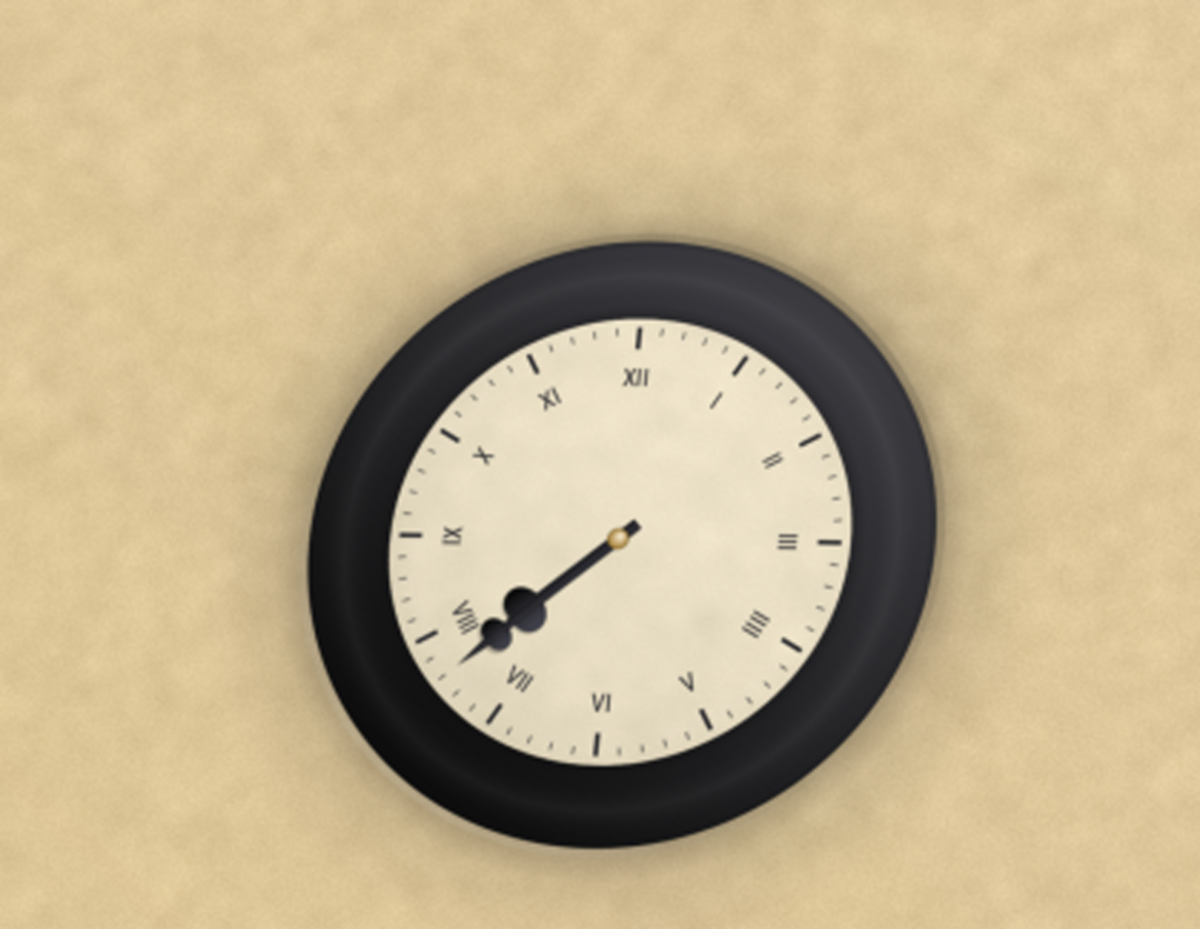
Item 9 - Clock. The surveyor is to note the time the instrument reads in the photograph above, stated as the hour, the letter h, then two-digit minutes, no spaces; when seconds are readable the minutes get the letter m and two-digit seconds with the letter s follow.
7h38
